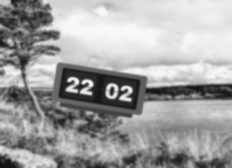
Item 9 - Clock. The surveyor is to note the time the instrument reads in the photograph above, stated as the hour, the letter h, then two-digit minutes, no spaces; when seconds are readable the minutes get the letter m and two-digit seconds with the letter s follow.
22h02
